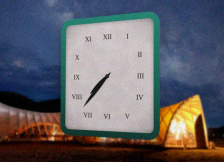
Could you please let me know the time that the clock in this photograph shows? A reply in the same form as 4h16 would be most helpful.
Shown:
7h37
